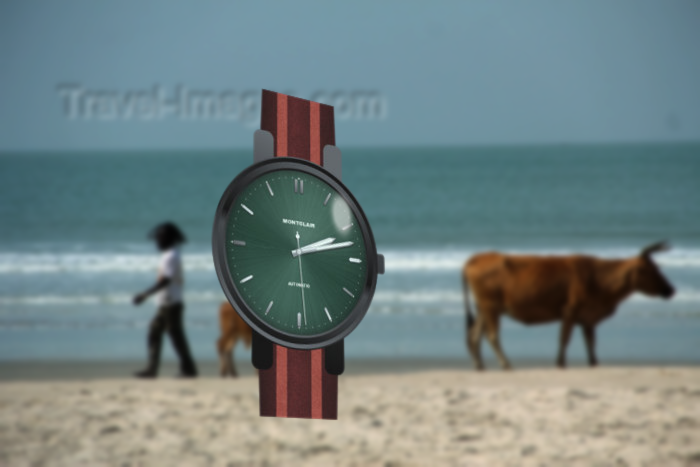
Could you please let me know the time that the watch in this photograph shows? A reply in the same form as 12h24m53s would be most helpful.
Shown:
2h12m29s
